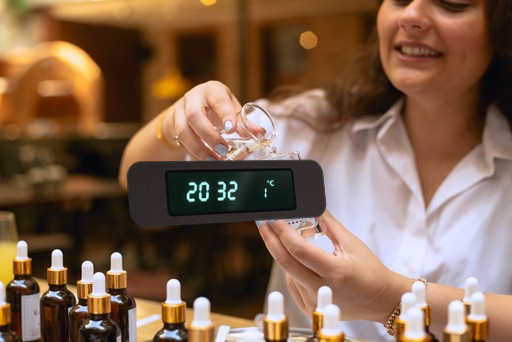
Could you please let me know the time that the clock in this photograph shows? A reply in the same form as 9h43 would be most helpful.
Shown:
20h32
